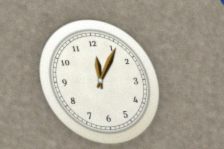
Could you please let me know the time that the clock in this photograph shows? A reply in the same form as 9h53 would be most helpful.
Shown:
12h06
